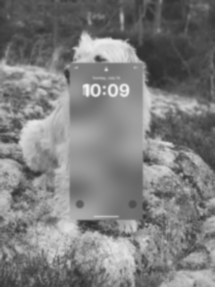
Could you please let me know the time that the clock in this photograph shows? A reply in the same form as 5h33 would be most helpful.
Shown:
10h09
